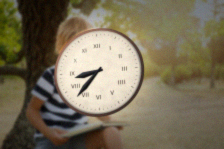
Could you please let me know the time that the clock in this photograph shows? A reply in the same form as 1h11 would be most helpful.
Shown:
8h37
